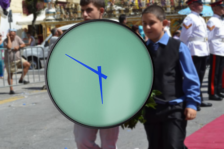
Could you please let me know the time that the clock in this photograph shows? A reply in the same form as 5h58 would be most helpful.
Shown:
5h50
